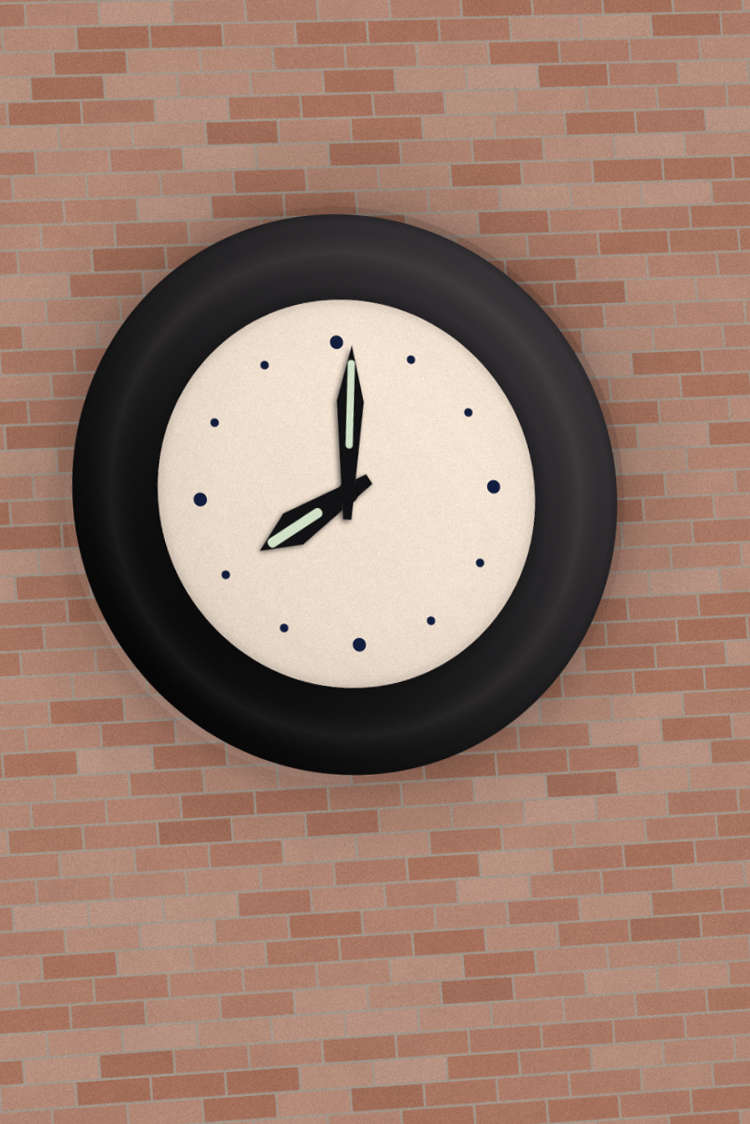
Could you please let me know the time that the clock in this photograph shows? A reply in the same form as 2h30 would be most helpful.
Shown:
8h01
